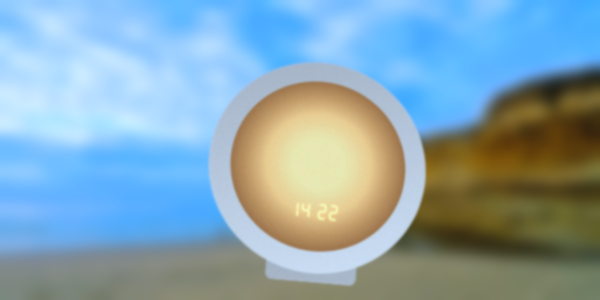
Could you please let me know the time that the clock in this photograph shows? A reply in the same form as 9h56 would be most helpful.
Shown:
14h22
